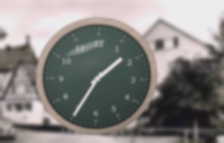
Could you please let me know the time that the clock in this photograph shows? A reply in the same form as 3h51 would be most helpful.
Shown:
1h35
